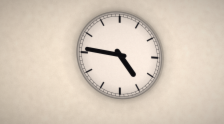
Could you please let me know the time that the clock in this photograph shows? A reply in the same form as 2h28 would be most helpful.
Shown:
4h46
